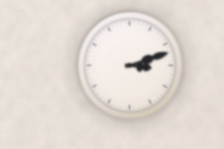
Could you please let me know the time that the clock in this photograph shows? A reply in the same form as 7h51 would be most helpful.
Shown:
3h12
